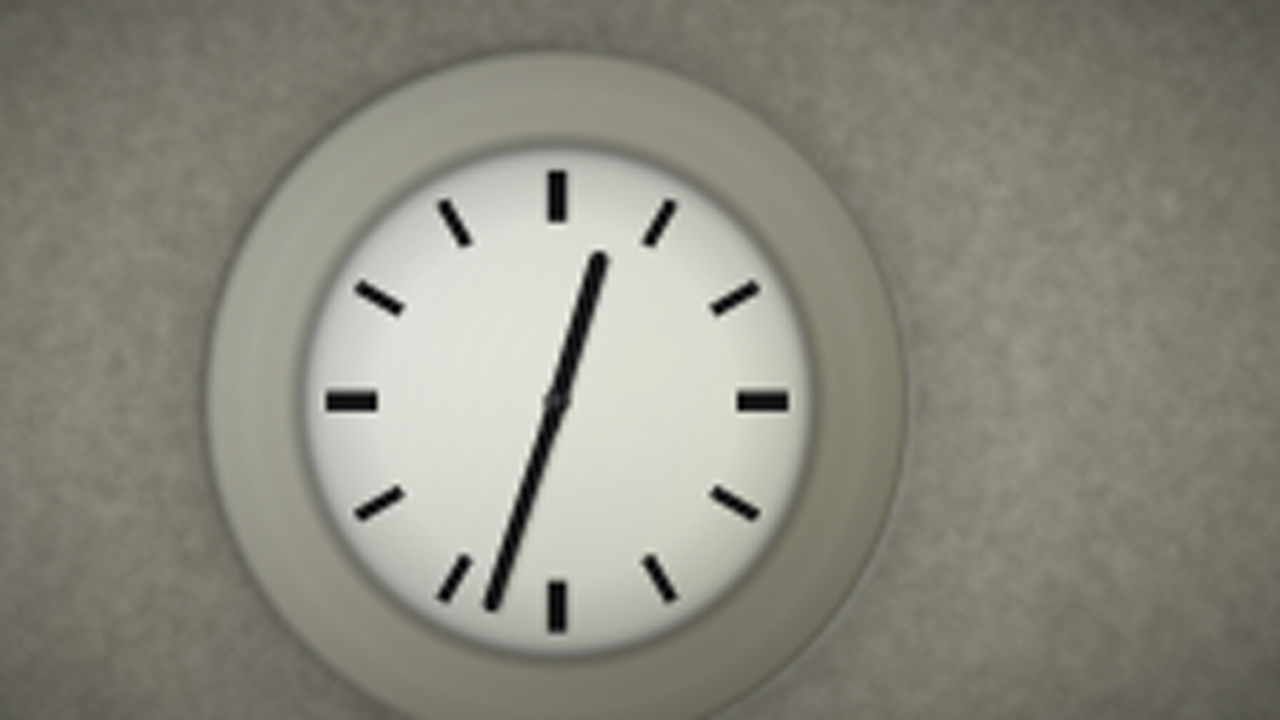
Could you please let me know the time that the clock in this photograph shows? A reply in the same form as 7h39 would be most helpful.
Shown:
12h33
